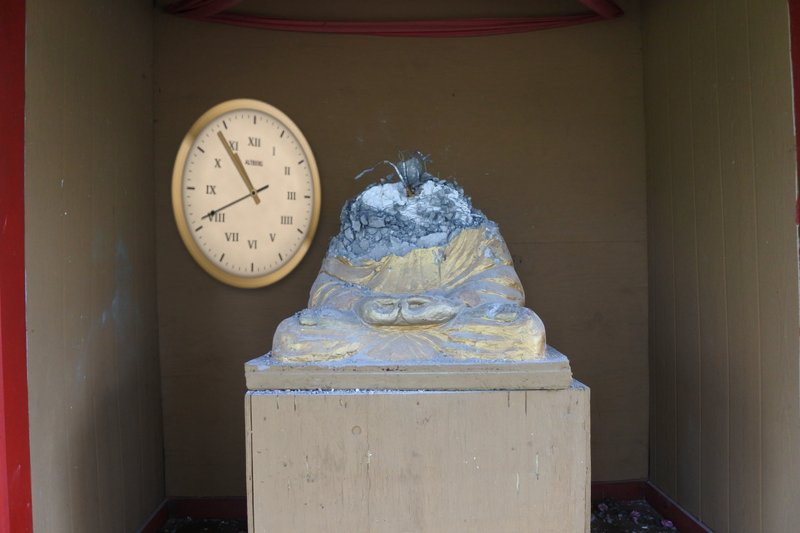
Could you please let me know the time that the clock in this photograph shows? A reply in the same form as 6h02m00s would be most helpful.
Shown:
10h53m41s
